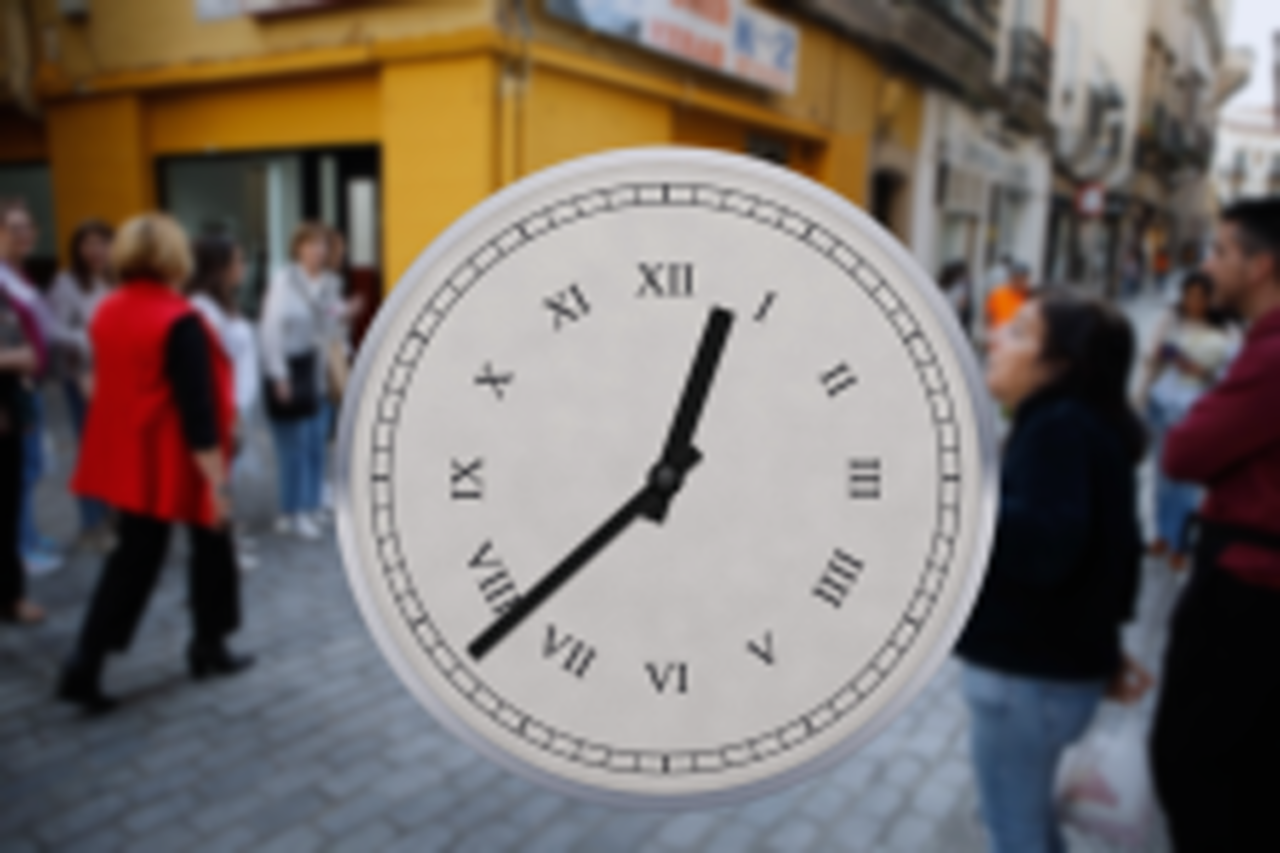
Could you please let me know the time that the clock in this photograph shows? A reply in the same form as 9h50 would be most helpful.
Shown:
12h38
